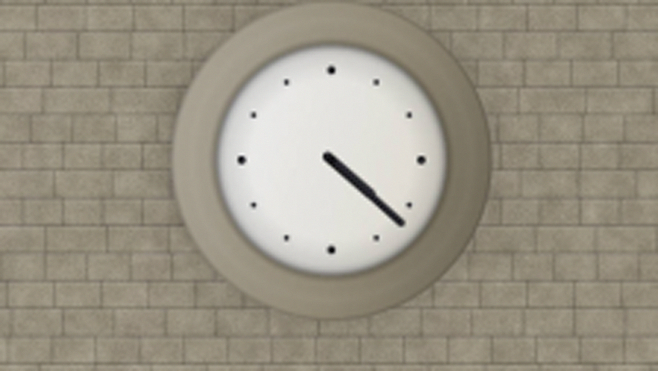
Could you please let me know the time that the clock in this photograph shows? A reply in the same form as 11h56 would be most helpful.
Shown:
4h22
